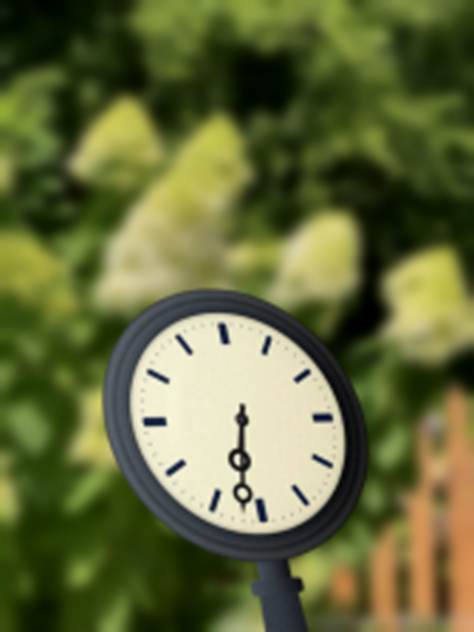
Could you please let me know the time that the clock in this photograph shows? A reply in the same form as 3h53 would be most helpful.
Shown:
6h32
